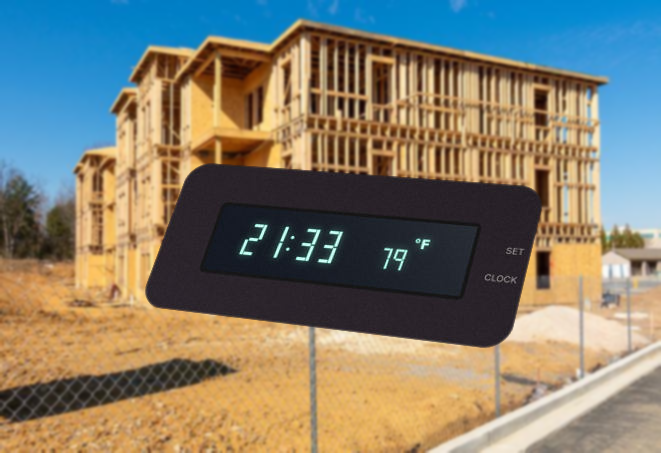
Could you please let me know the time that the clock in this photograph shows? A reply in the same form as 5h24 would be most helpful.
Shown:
21h33
